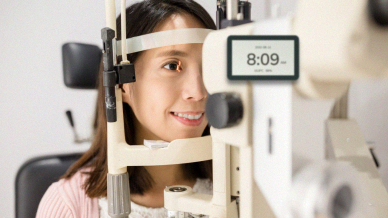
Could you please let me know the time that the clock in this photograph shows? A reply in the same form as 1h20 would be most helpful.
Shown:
8h09
